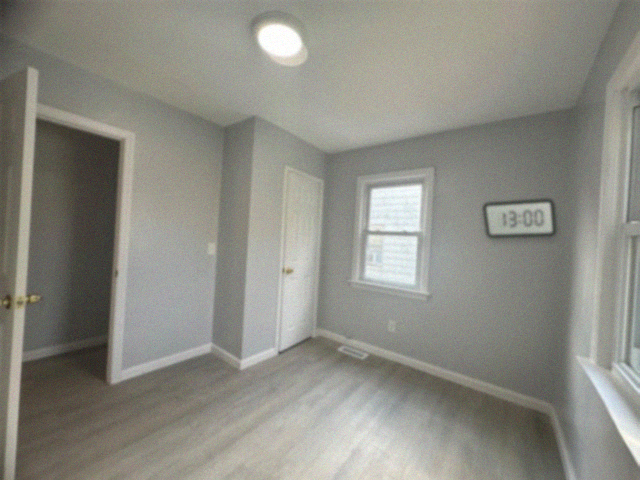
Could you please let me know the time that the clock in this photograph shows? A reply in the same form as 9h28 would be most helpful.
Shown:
13h00
